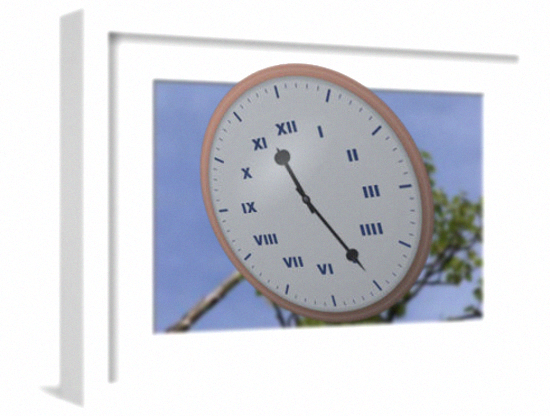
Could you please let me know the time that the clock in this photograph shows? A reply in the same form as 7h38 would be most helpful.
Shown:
11h25
